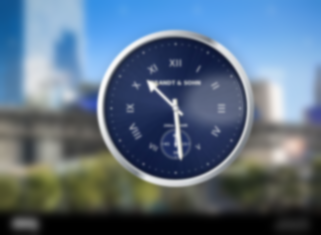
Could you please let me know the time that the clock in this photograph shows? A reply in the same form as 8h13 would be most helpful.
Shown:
10h29
